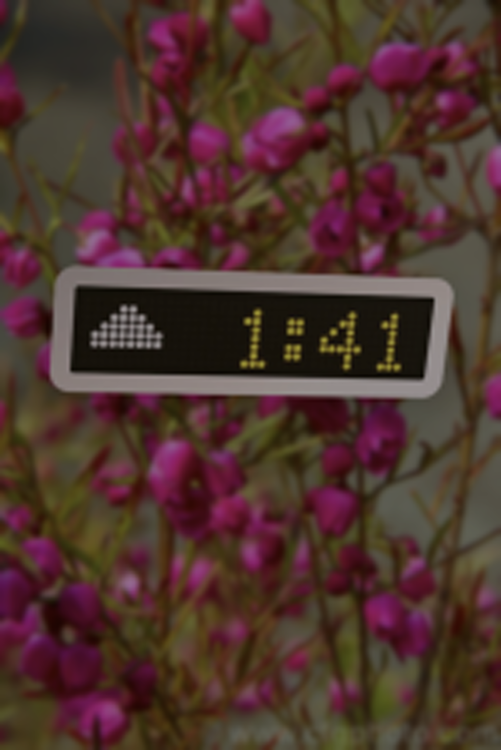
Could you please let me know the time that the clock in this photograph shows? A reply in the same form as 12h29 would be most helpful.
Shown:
1h41
